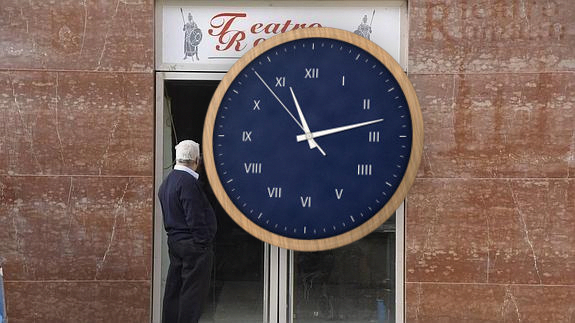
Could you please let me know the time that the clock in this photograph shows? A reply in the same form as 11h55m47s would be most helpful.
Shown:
11h12m53s
